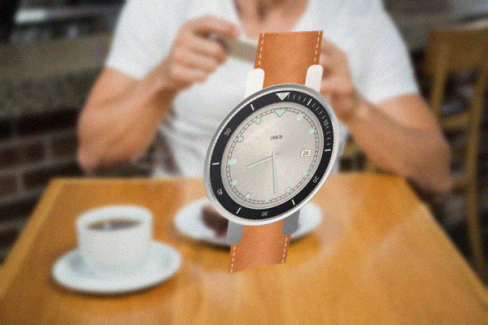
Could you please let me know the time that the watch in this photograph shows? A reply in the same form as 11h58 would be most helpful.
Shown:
8h28
